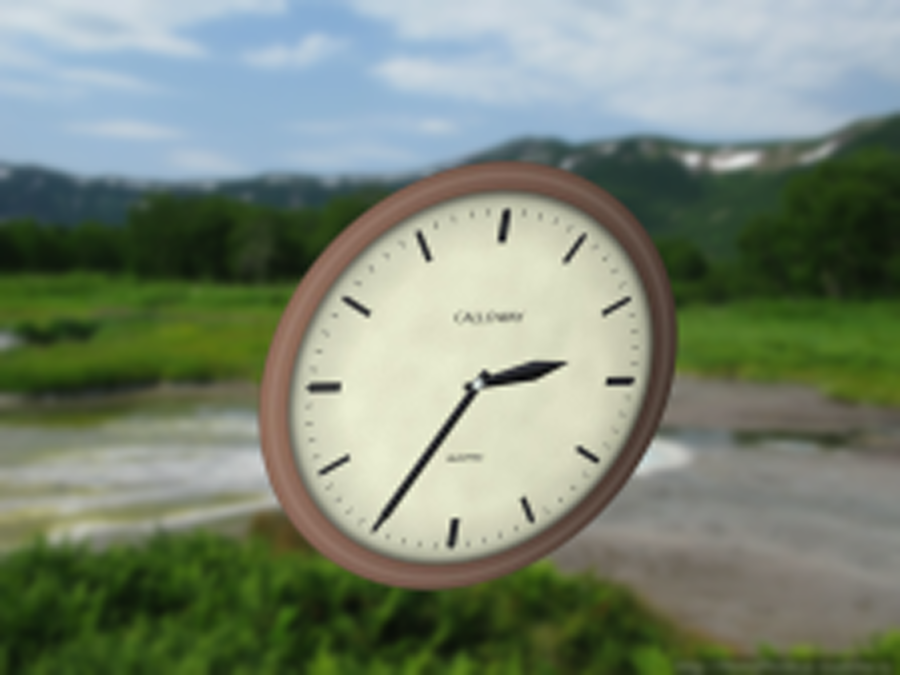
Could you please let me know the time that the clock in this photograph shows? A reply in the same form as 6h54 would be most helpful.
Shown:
2h35
